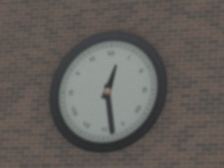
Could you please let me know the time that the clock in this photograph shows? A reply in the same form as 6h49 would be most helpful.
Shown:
12h28
